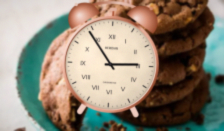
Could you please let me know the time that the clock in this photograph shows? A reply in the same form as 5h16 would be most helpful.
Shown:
2h54
